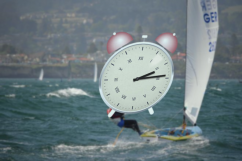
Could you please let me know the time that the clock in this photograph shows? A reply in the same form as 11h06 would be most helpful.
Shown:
2h14
